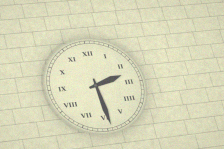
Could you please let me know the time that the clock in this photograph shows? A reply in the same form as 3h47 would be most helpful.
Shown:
2h29
